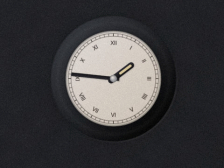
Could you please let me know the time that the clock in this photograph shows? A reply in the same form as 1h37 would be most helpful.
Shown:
1h46
